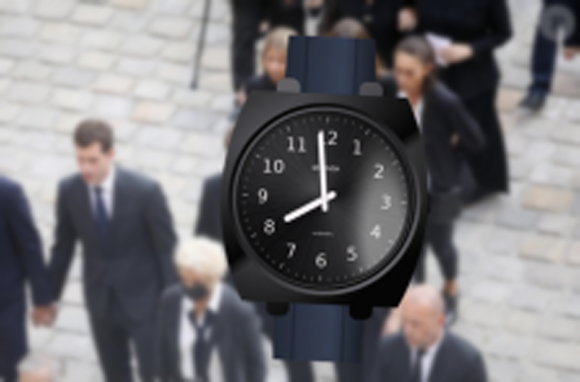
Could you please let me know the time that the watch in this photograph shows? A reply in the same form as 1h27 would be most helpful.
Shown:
7h59
